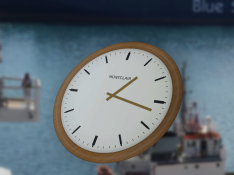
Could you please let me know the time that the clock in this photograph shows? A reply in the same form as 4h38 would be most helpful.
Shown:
1h17
